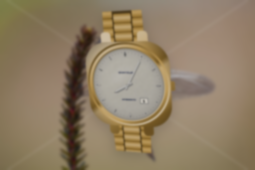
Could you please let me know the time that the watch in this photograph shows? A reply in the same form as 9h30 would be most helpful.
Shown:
8h05
